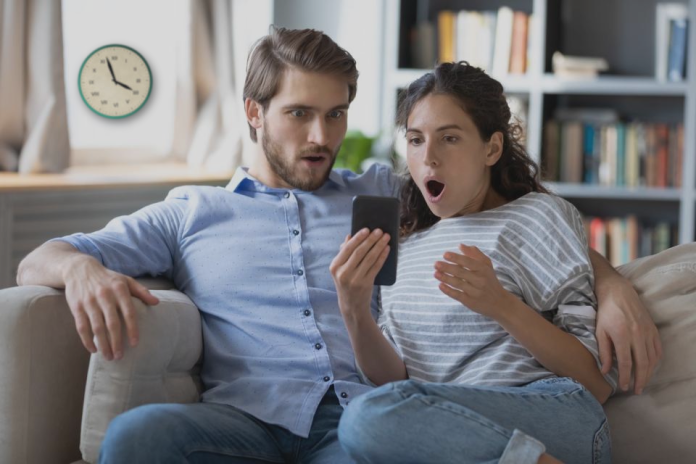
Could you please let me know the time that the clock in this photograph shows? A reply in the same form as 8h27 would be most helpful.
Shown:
3h57
